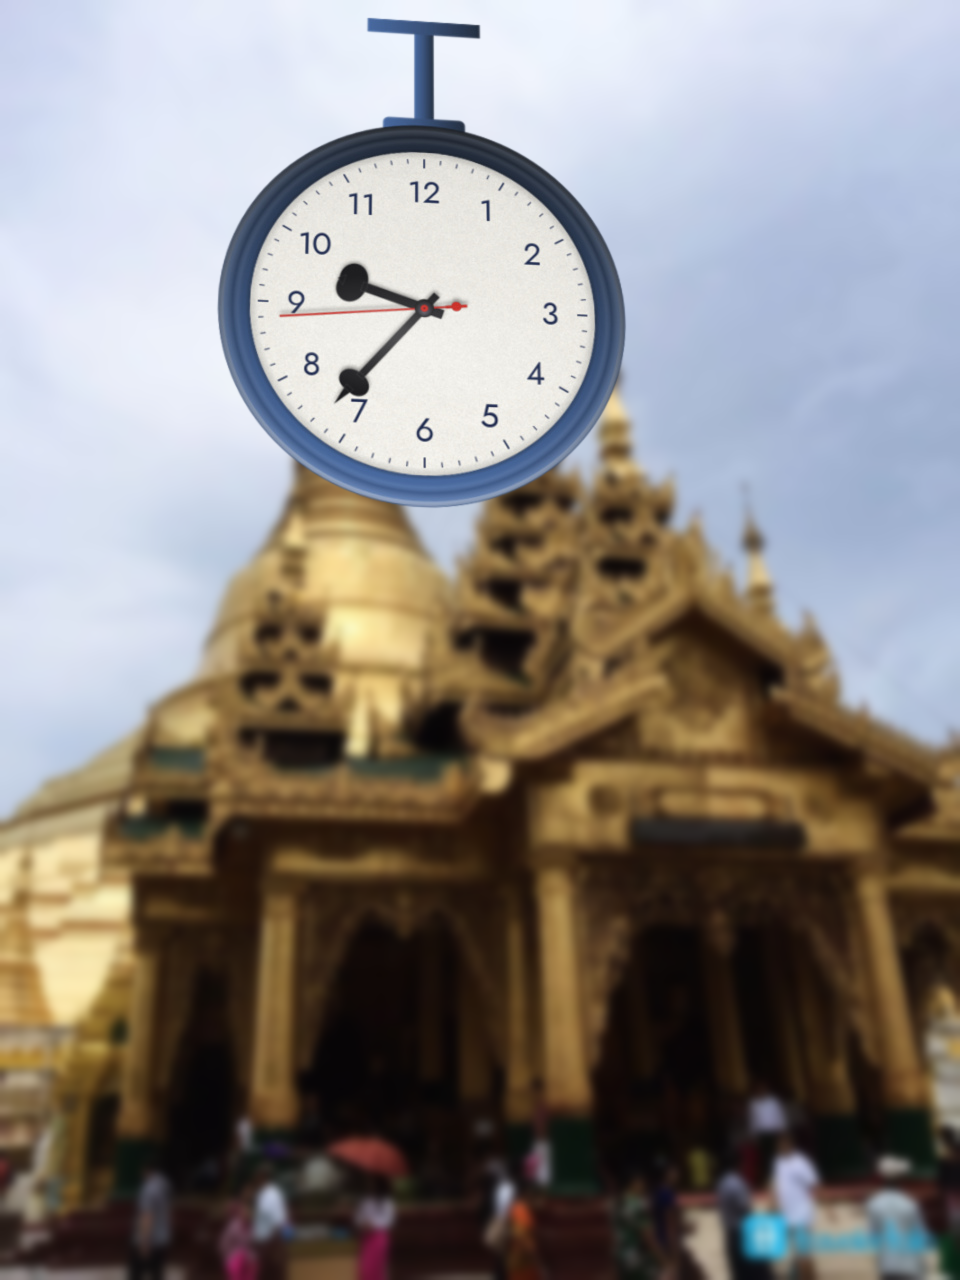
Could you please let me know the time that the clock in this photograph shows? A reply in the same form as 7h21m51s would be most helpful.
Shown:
9h36m44s
